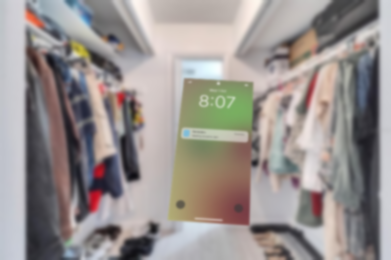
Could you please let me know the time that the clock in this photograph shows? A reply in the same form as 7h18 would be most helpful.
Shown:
8h07
